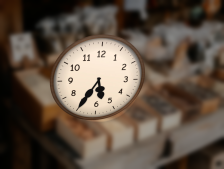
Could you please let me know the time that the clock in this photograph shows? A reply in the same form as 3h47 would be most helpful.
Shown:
5h35
